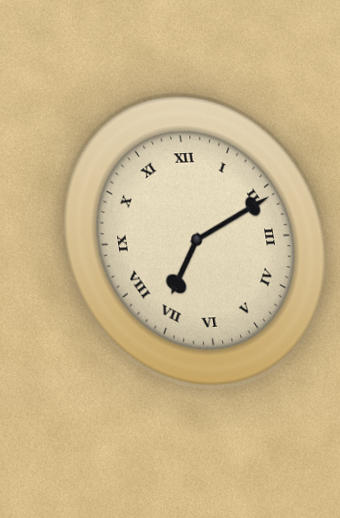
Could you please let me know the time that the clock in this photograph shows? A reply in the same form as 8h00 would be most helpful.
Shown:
7h11
